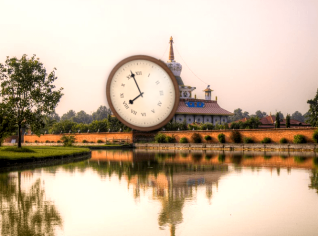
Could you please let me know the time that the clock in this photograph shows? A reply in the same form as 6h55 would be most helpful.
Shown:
7h57
